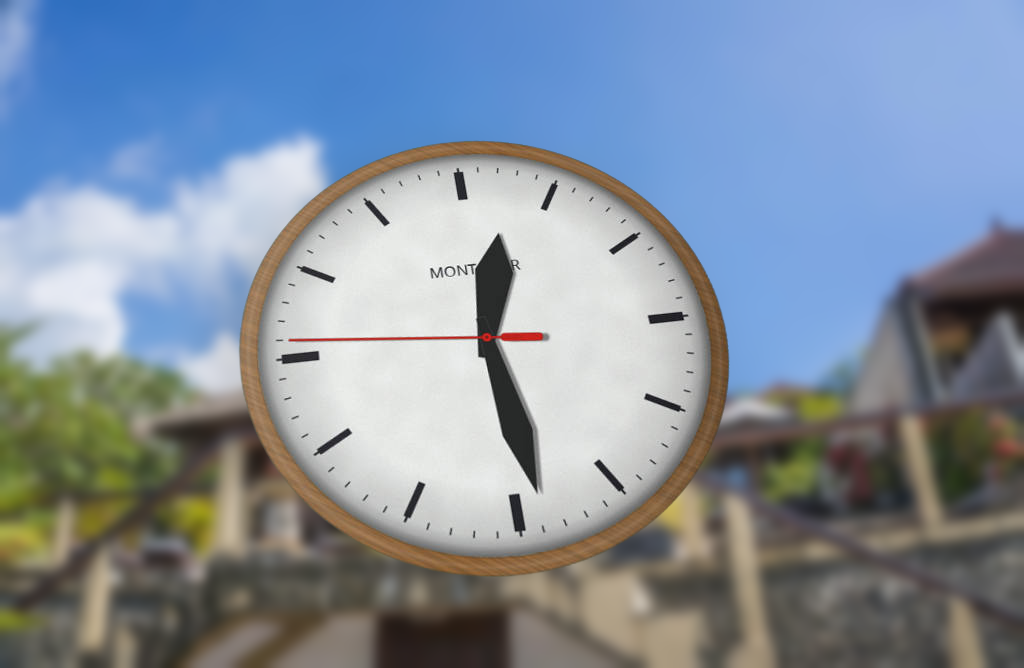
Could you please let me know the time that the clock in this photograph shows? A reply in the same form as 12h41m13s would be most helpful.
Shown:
12h28m46s
